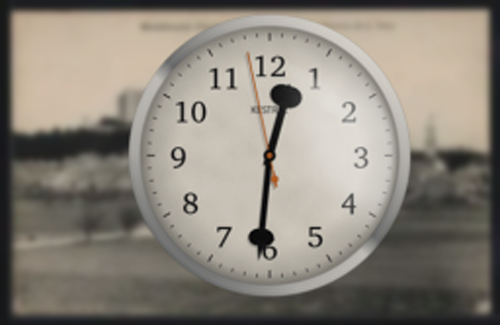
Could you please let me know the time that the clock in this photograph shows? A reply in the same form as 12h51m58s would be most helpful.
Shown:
12h30m58s
